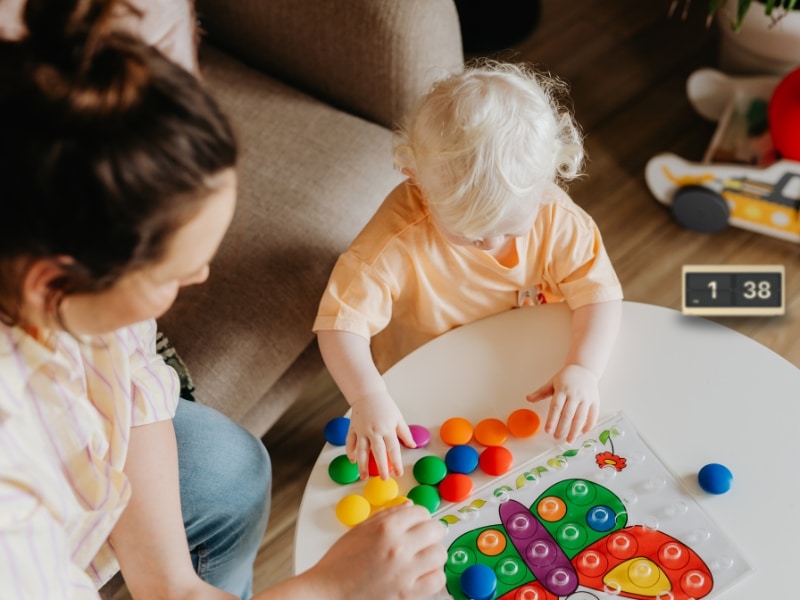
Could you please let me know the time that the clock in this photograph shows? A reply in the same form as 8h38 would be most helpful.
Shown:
1h38
